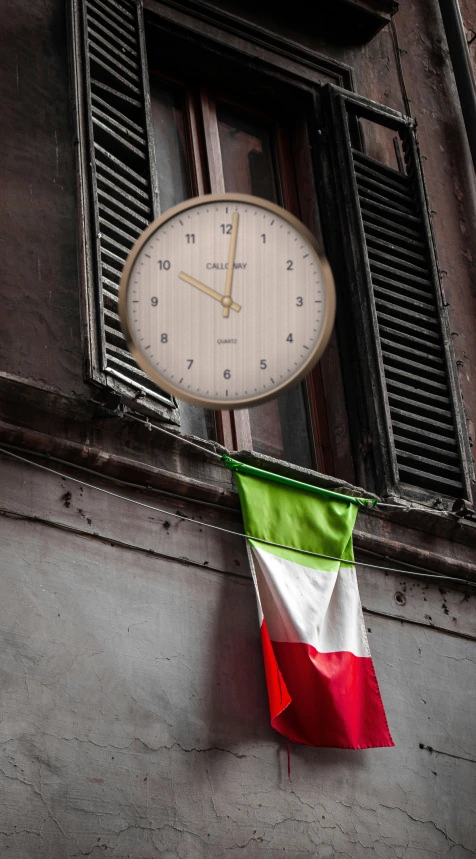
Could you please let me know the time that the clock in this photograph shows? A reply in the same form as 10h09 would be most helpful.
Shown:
10h01
